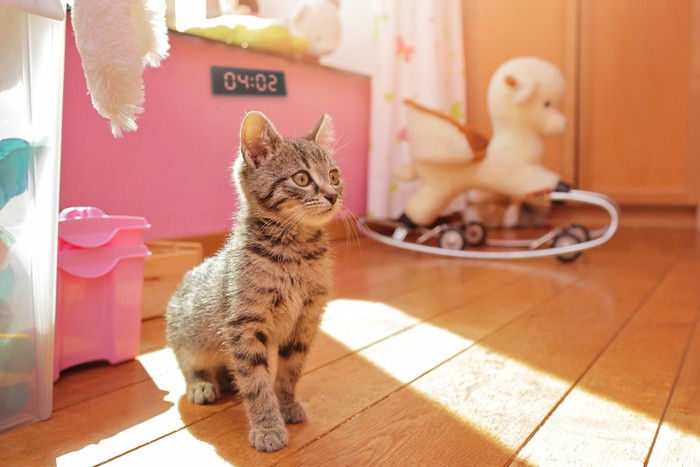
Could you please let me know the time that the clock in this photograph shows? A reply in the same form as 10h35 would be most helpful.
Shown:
4h02
